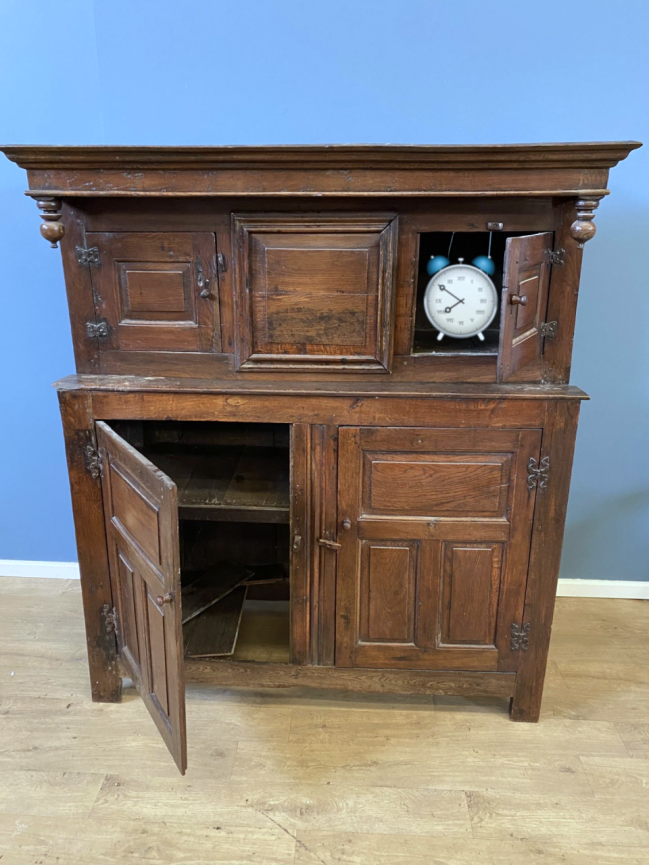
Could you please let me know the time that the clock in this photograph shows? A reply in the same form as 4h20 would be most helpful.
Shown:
7h51
